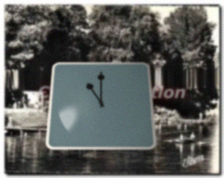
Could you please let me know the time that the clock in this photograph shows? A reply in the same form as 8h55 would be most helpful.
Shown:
11h00
